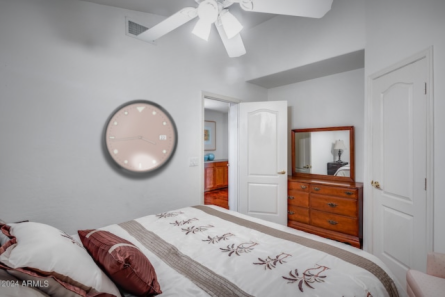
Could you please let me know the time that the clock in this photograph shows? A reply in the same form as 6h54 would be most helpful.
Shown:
3h44
